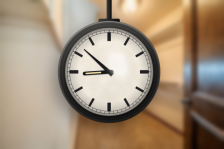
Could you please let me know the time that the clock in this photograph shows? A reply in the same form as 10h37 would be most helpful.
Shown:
8h52
